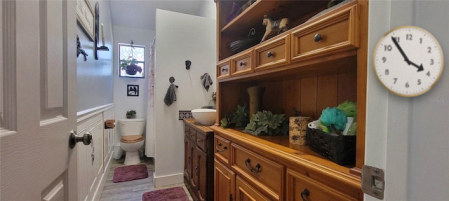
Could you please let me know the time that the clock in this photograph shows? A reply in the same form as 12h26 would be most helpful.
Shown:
3h54
